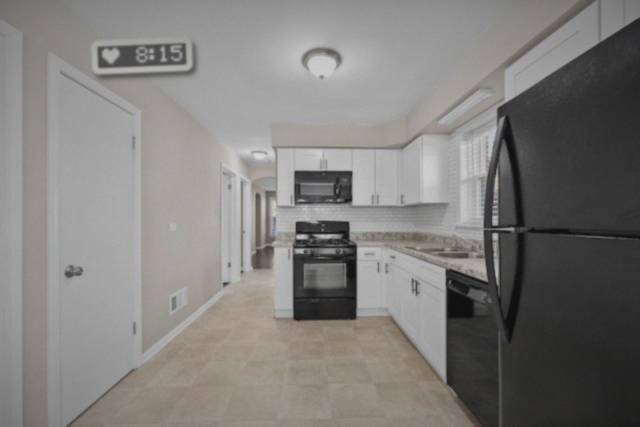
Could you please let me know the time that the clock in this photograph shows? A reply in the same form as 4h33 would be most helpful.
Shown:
8h15
